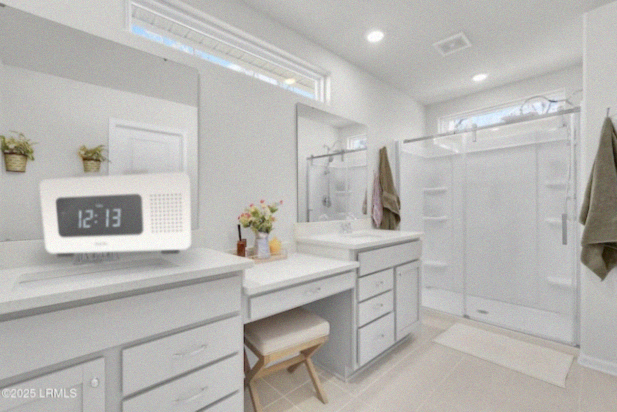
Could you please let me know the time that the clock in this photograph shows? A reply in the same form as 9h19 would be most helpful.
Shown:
12h13
